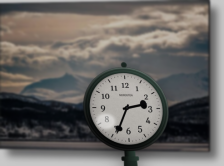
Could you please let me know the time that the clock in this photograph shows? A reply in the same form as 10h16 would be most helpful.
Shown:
2h34
